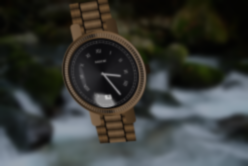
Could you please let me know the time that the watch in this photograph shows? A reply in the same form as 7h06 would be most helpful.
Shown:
3h25
